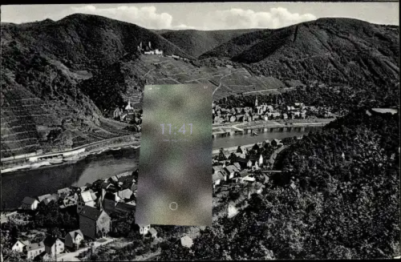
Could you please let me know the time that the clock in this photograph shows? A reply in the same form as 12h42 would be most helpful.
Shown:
11h41
